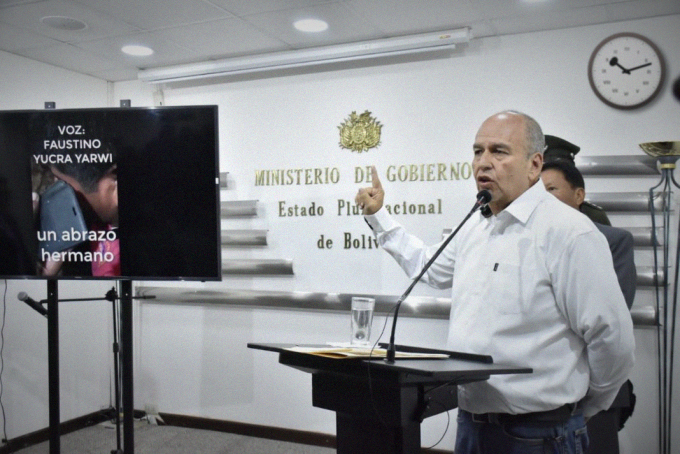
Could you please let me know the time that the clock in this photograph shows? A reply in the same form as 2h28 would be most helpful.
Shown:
10h12
